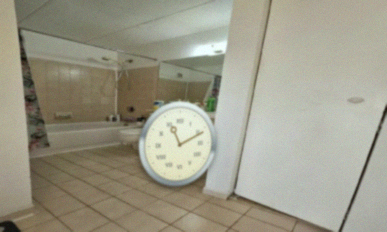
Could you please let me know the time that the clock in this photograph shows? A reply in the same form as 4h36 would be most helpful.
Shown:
11h11
